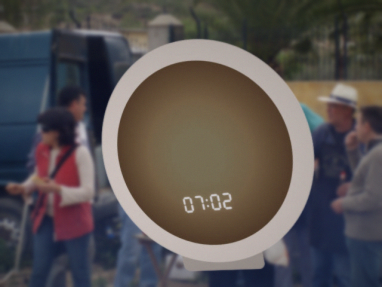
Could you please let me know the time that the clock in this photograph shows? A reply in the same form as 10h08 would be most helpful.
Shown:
7h02
